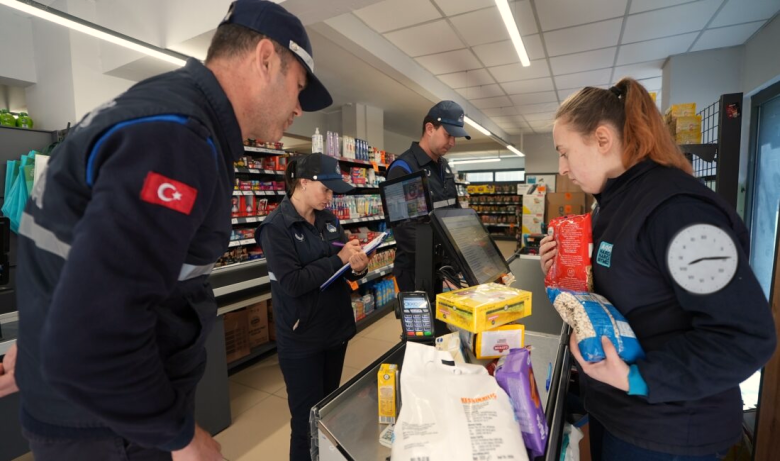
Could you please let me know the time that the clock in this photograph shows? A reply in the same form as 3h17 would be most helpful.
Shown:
8h14
